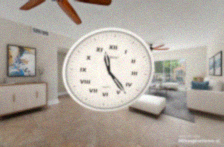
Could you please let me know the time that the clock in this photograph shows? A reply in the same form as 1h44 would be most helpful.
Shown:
11h23
